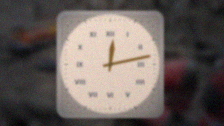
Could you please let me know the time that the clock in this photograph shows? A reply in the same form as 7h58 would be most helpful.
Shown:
12h13
